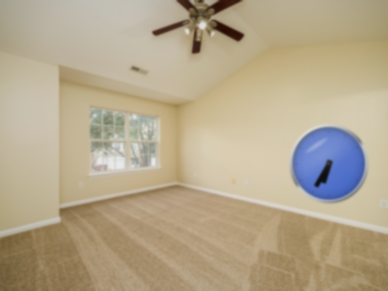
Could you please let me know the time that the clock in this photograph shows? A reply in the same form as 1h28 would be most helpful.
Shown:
6h35
